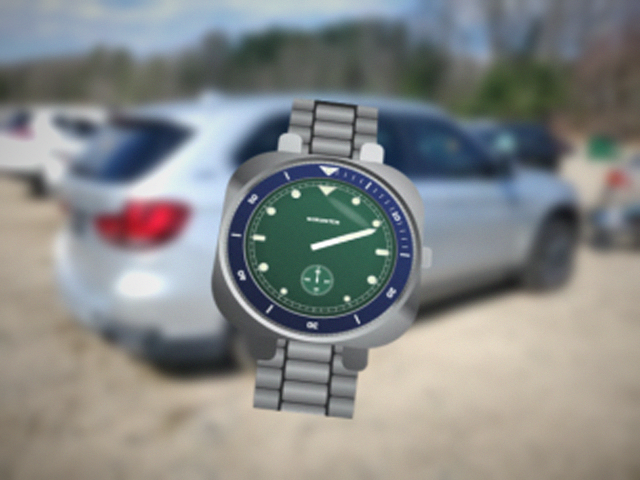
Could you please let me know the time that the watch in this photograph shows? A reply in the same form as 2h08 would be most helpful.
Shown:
2h11
